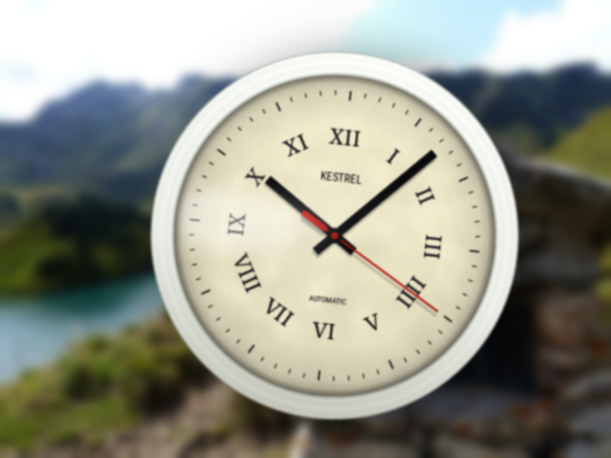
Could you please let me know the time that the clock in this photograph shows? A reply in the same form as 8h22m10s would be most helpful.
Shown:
10h07m20s
